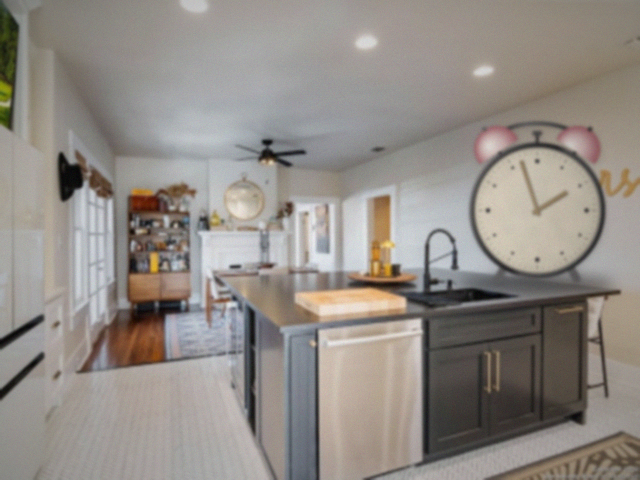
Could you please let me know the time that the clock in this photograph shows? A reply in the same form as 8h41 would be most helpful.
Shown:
1h57
